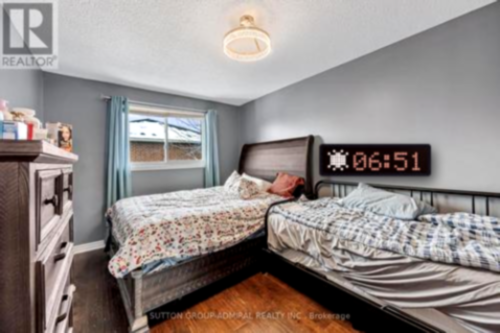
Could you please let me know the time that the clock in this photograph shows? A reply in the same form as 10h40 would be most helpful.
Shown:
6h51
